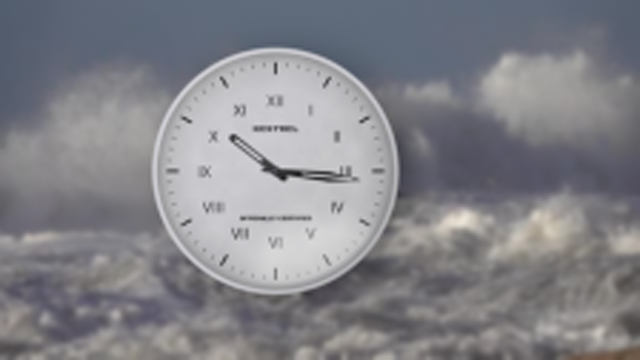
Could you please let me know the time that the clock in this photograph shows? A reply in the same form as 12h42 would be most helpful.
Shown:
10h16
